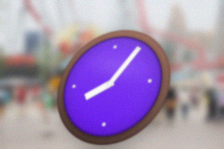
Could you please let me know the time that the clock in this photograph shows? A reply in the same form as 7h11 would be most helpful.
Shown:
8h06
